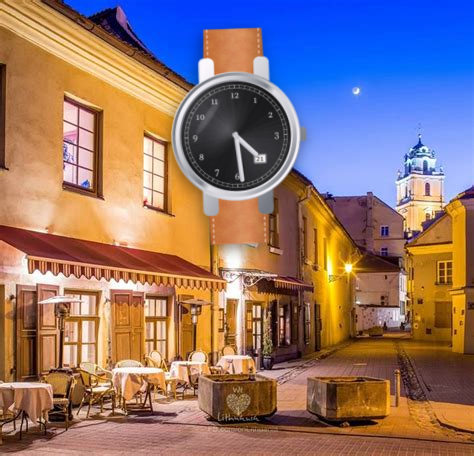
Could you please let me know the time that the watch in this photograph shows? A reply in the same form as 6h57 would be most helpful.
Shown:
4h29
